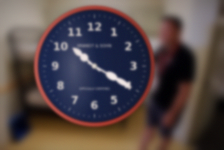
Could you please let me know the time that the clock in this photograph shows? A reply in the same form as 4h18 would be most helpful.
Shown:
10h20
